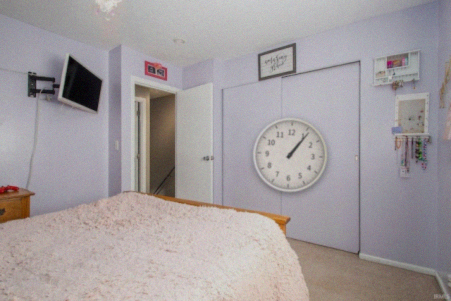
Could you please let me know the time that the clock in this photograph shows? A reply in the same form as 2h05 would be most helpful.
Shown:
1h06
